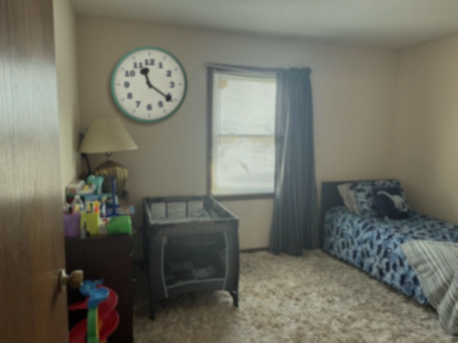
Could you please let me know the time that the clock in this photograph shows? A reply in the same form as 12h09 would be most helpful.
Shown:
11h21
